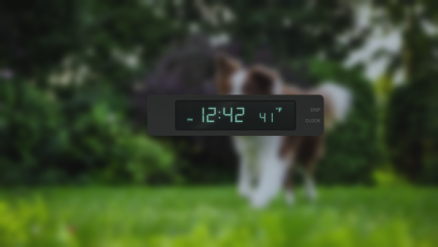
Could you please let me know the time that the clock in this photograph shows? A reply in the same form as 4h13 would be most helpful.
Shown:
12h42
